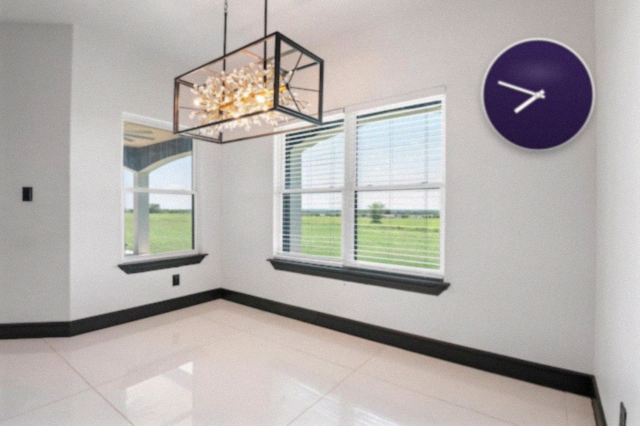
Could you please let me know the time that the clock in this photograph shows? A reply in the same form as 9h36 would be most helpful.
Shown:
7h48
